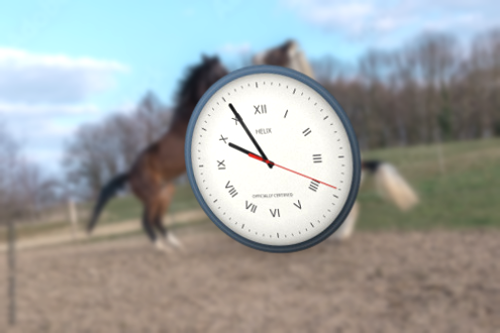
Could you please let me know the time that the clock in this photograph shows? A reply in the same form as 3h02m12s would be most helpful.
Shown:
9h55m19s
